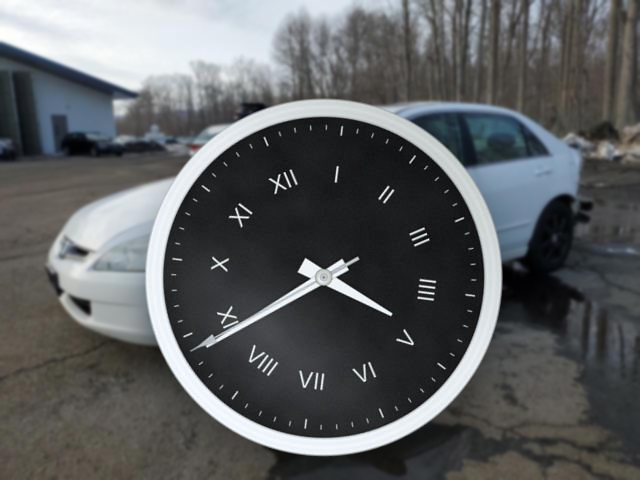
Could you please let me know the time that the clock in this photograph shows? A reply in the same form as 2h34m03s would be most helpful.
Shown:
4h43m44s
